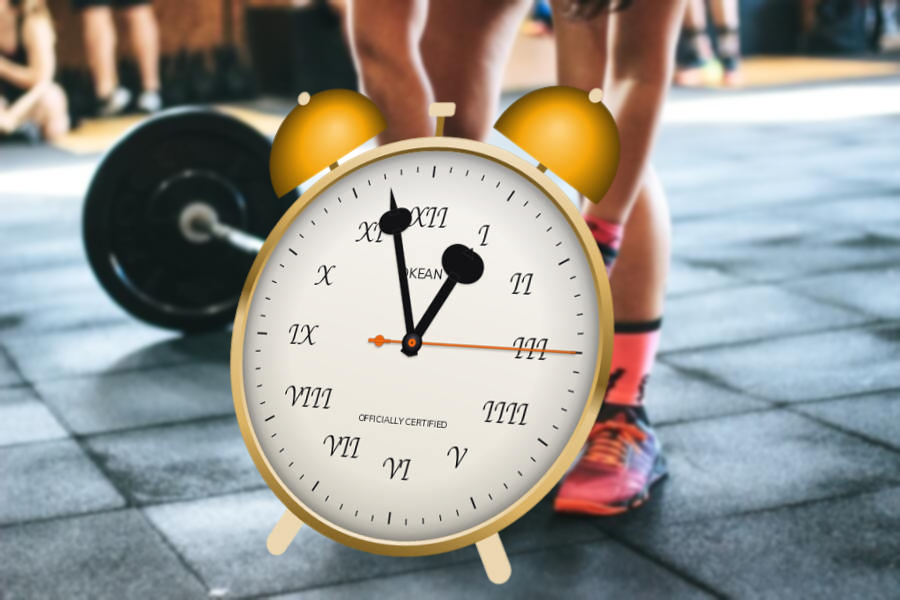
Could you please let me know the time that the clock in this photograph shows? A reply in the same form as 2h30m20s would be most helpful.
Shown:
12h57m15s
